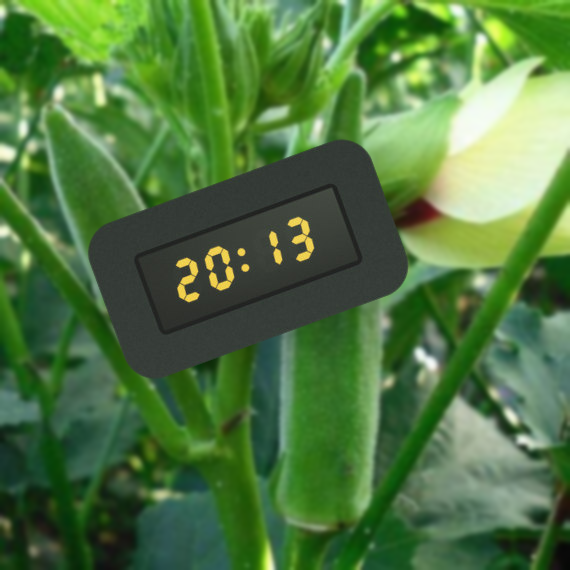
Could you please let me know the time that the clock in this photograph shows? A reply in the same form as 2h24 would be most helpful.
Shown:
20h13
